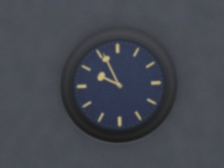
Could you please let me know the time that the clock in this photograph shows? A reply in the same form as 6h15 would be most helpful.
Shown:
9h56
